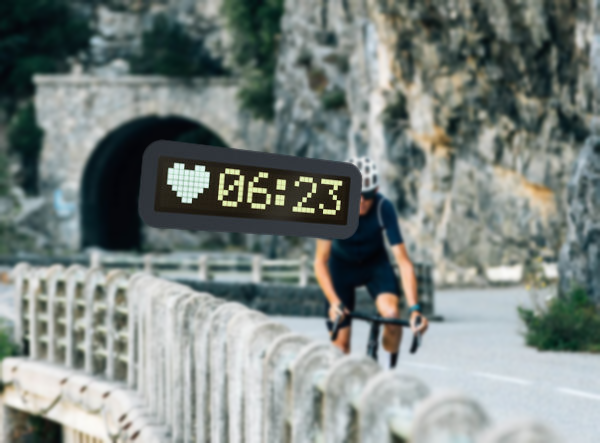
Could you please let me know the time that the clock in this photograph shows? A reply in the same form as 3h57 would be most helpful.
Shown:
6h23
